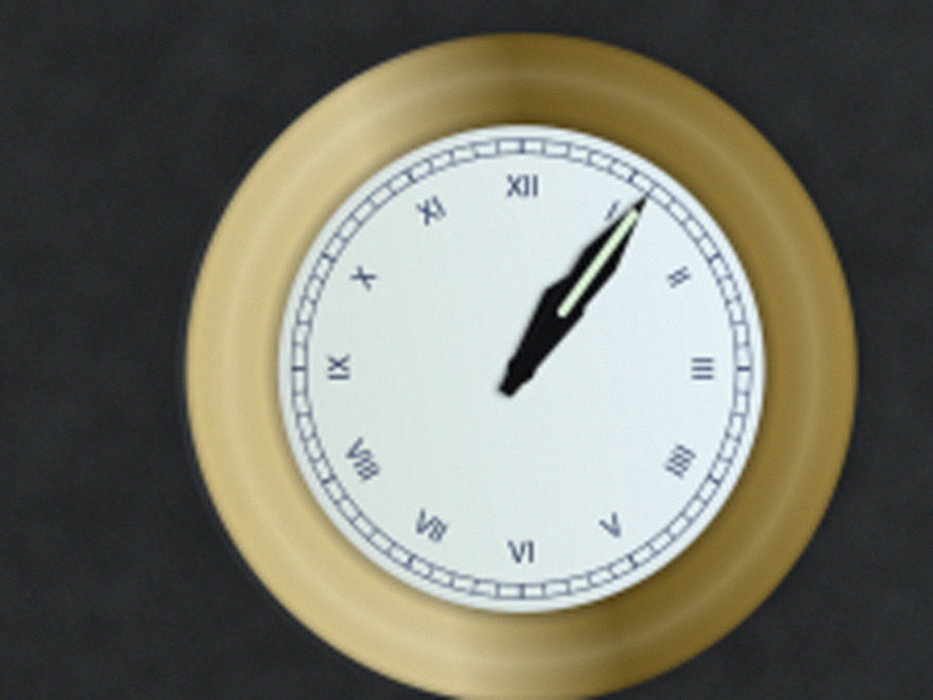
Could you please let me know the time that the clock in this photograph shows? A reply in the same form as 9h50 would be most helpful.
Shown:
1h06
